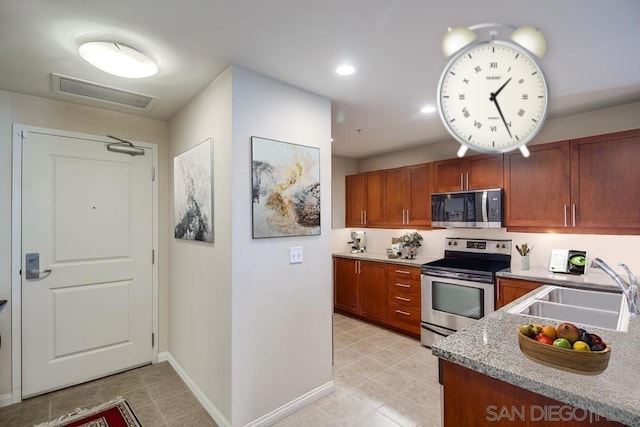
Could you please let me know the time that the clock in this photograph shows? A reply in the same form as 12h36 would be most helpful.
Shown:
1h26
